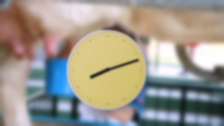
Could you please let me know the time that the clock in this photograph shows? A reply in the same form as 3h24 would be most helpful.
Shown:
8h12
